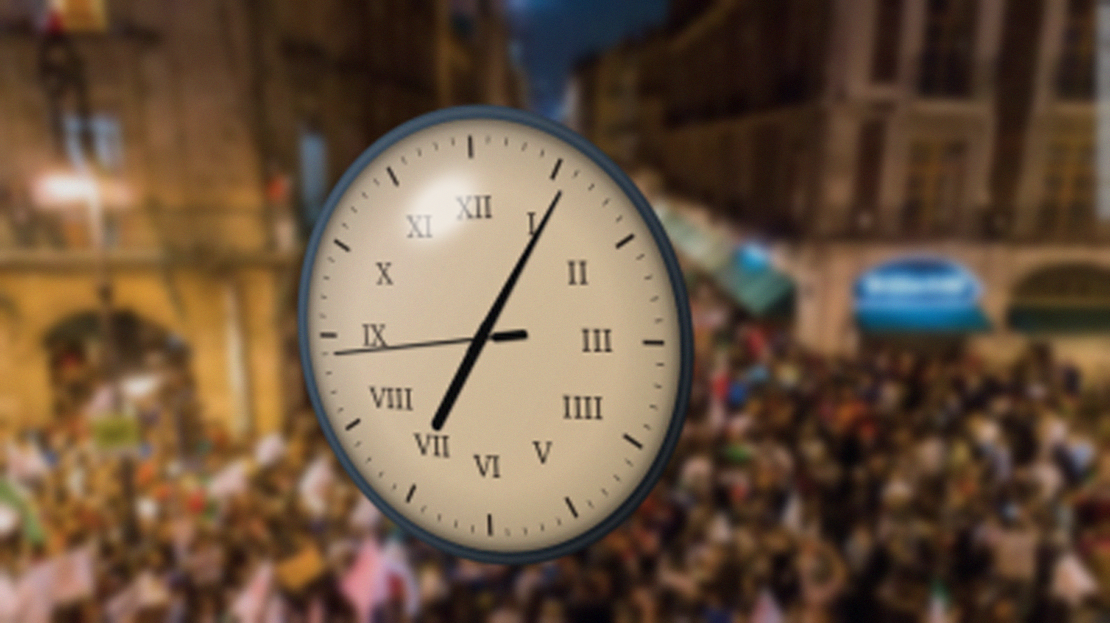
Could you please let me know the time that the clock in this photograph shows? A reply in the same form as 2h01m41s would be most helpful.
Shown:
7h05m44s
